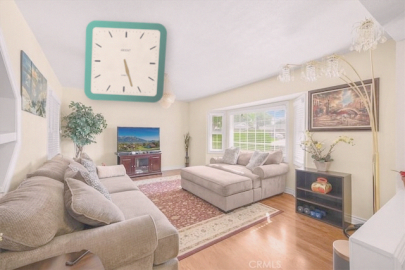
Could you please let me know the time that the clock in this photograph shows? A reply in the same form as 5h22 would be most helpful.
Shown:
5h27
